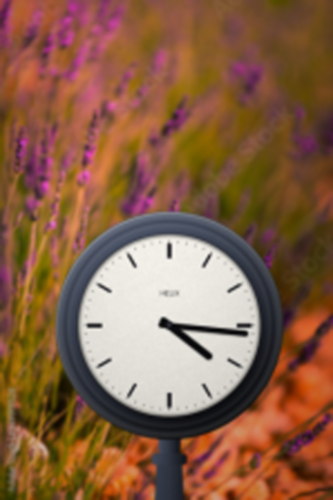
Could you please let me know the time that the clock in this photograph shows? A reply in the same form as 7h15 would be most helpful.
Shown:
4h16
